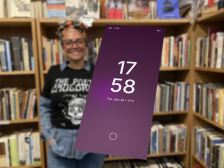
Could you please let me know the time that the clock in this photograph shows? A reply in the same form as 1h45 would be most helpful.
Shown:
17h58
